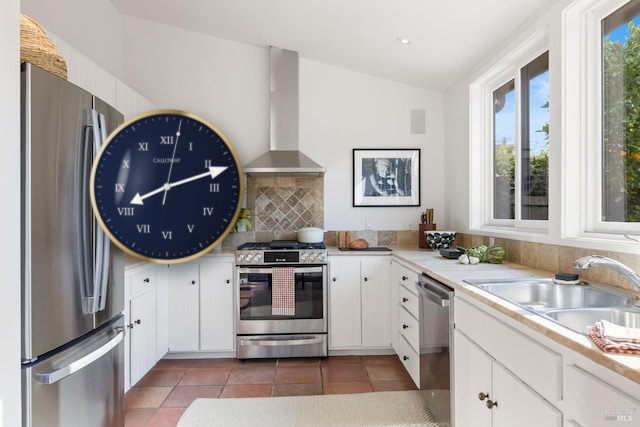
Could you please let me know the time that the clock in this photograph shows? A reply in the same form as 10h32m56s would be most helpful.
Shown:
8h12m02s
